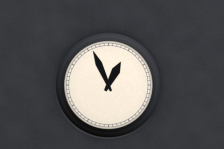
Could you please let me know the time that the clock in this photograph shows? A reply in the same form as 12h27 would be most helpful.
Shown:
12h56
